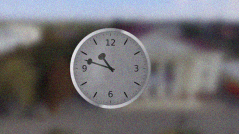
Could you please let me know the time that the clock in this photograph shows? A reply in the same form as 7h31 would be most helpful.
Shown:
10h48
